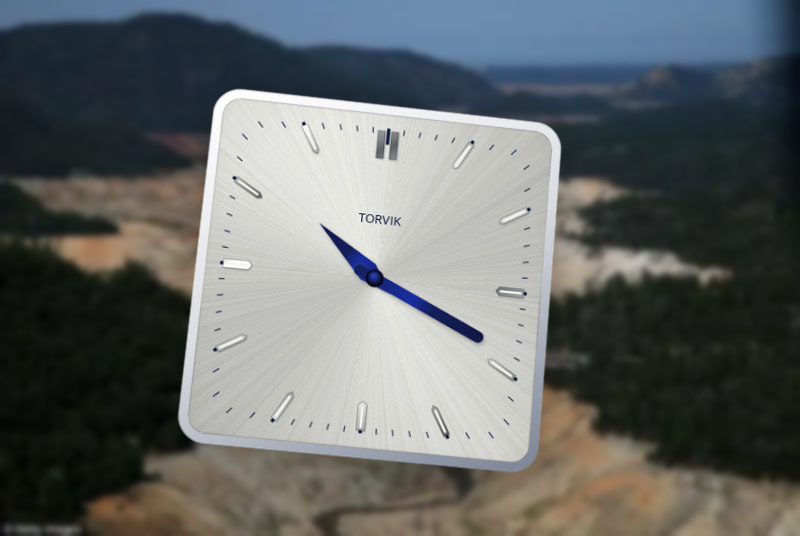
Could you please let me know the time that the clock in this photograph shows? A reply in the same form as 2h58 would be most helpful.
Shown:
10h19
